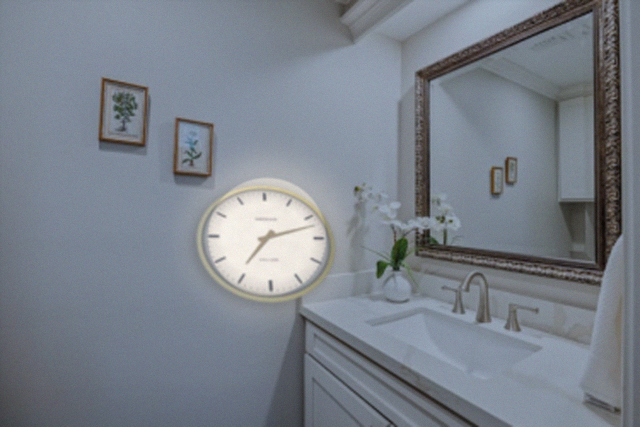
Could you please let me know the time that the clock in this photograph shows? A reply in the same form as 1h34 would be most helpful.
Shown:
7h12
